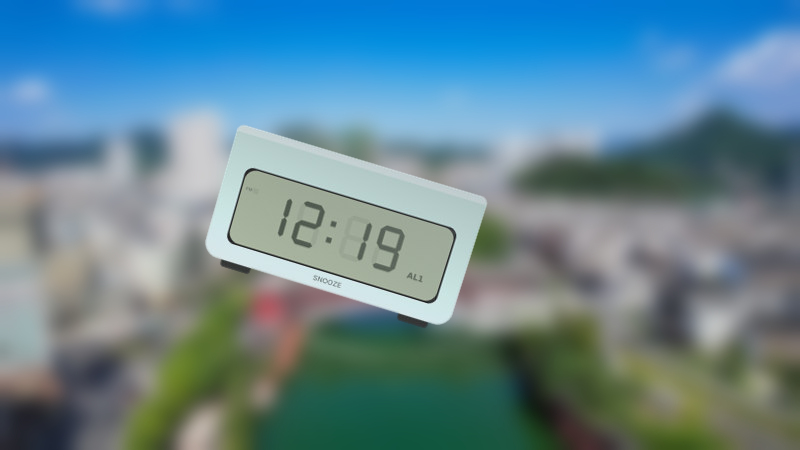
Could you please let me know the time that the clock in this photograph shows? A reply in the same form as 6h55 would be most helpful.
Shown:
12h19
